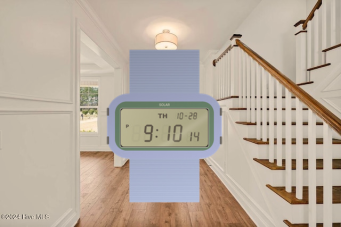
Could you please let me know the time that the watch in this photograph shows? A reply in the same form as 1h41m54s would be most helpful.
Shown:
9h10m14s
